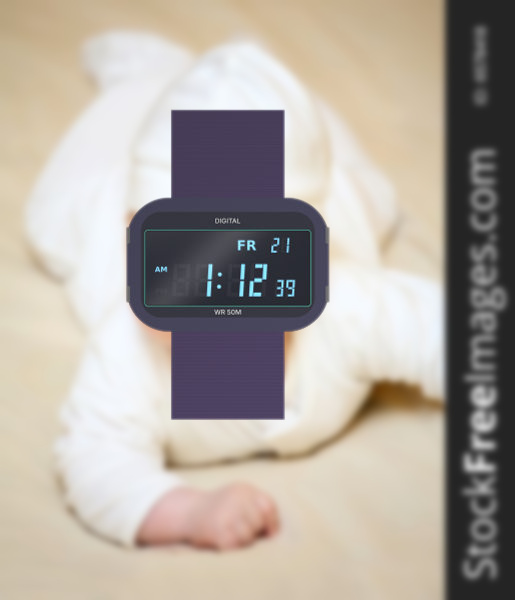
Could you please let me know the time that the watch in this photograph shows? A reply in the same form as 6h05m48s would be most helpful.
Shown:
1h12m39s
